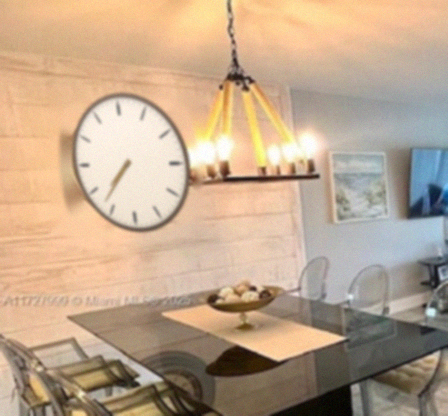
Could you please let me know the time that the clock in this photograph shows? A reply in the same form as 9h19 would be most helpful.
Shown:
7h37
